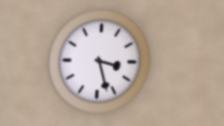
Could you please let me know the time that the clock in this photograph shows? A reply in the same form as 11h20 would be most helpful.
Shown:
3h27
